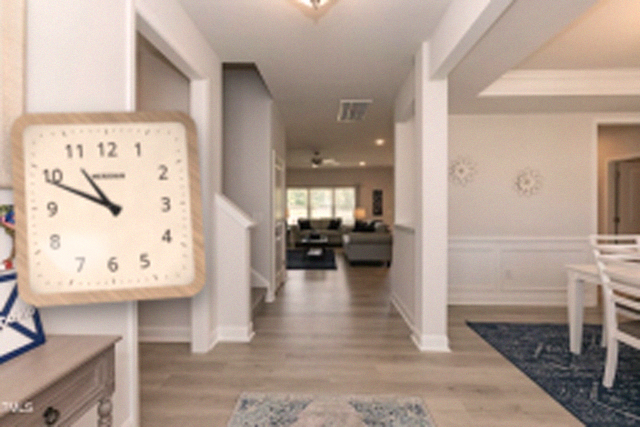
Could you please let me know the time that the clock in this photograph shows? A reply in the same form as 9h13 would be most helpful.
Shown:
10h49
